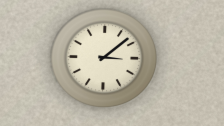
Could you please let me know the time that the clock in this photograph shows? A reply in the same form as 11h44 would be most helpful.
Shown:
3h08
